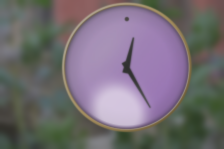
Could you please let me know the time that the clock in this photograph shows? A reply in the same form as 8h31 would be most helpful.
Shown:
12h25
